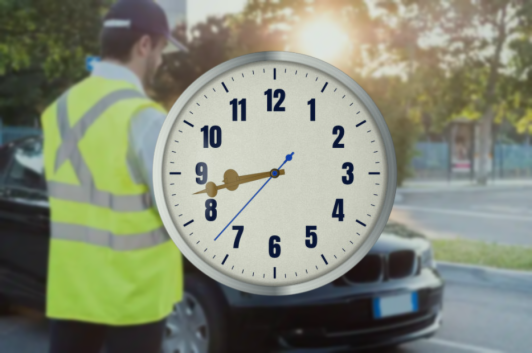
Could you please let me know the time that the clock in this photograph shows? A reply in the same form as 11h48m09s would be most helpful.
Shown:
8h42m37s
